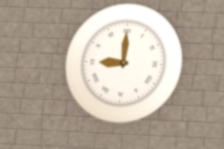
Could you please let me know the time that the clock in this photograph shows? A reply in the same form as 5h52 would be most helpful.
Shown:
9h00
